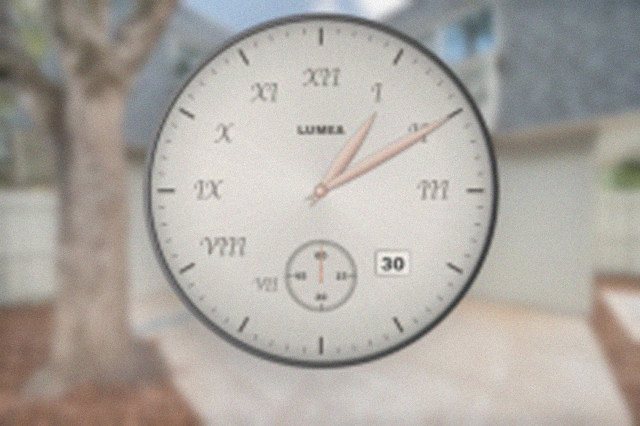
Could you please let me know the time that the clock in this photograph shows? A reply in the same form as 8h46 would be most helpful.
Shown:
1h10
